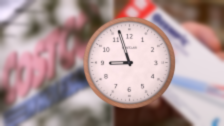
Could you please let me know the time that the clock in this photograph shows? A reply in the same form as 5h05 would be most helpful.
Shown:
8h57
